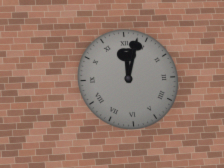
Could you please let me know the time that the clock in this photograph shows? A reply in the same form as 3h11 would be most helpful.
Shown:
12h03
